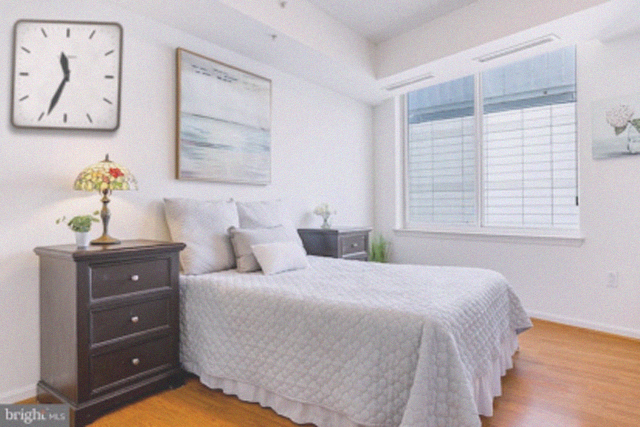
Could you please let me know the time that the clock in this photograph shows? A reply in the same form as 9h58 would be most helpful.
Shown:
11h34
